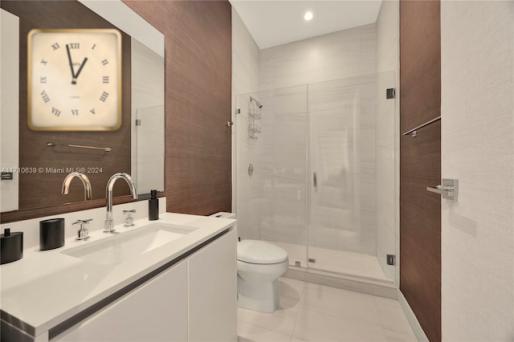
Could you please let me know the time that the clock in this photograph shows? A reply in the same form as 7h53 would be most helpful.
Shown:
12h58
